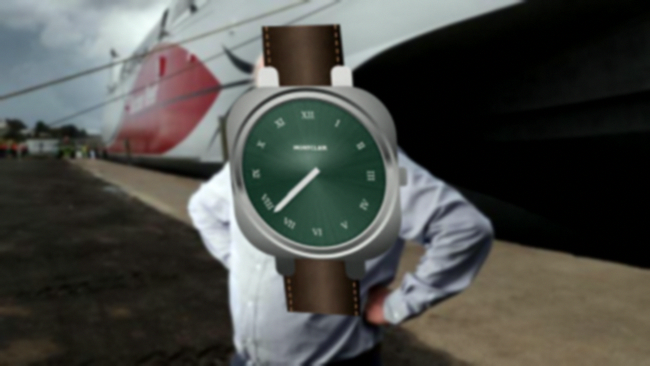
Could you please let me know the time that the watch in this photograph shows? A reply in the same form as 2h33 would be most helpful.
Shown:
7h38
